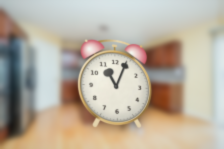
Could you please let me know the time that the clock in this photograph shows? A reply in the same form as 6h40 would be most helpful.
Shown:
11h04
